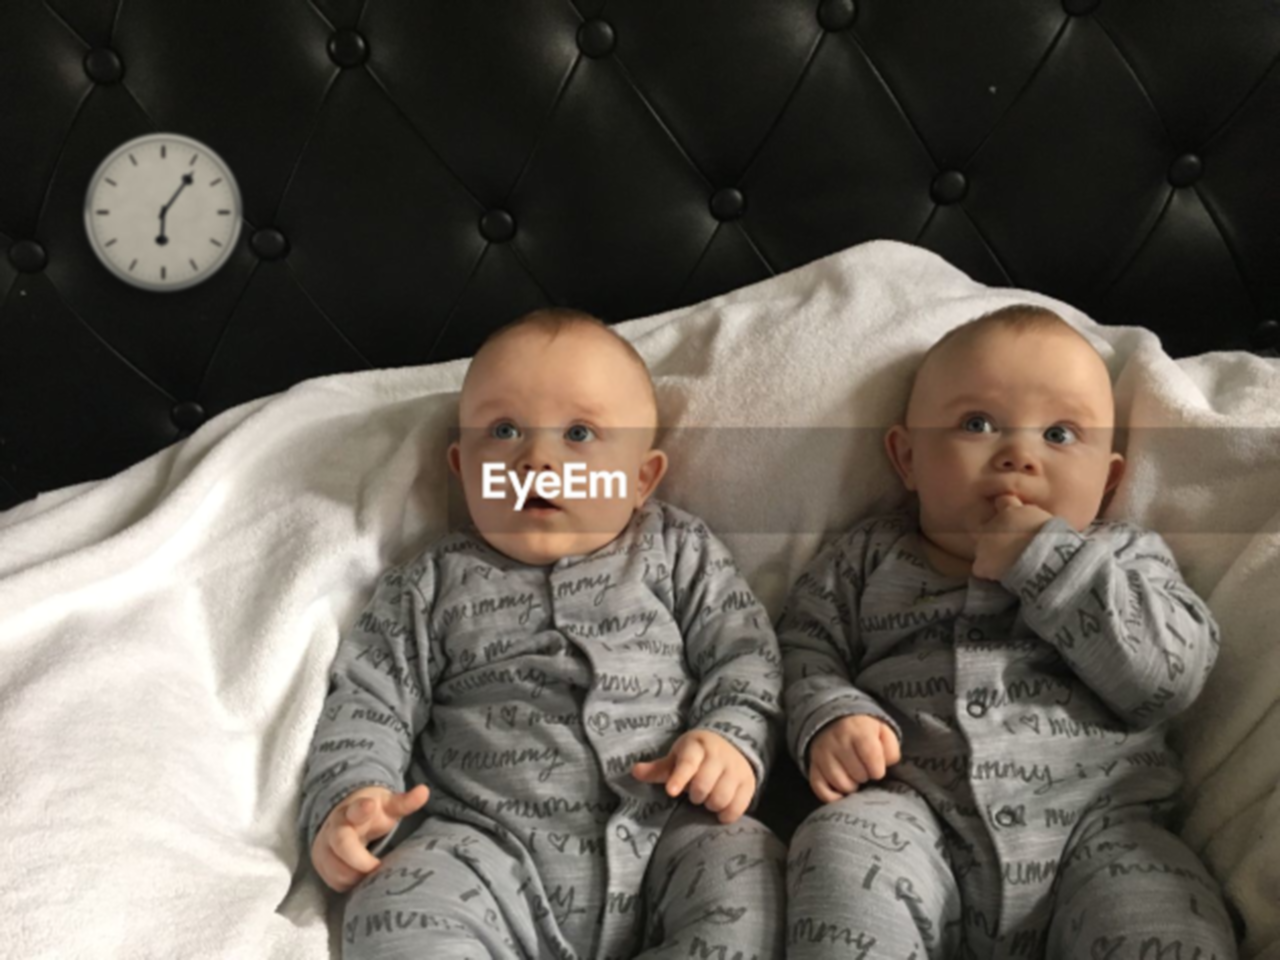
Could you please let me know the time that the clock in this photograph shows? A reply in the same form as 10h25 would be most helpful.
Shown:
6h06
